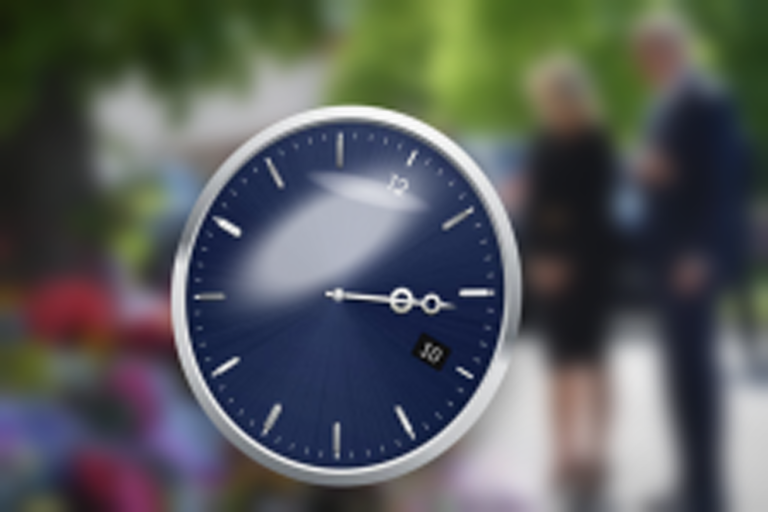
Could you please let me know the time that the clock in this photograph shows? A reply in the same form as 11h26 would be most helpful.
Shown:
2h11
